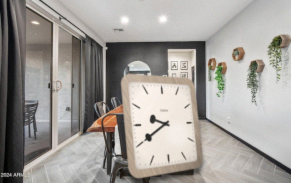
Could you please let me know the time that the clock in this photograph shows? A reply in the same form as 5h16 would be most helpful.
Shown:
9h40
